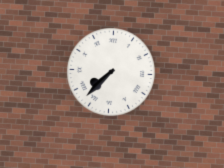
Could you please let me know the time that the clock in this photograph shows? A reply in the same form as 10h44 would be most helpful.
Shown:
7h37
